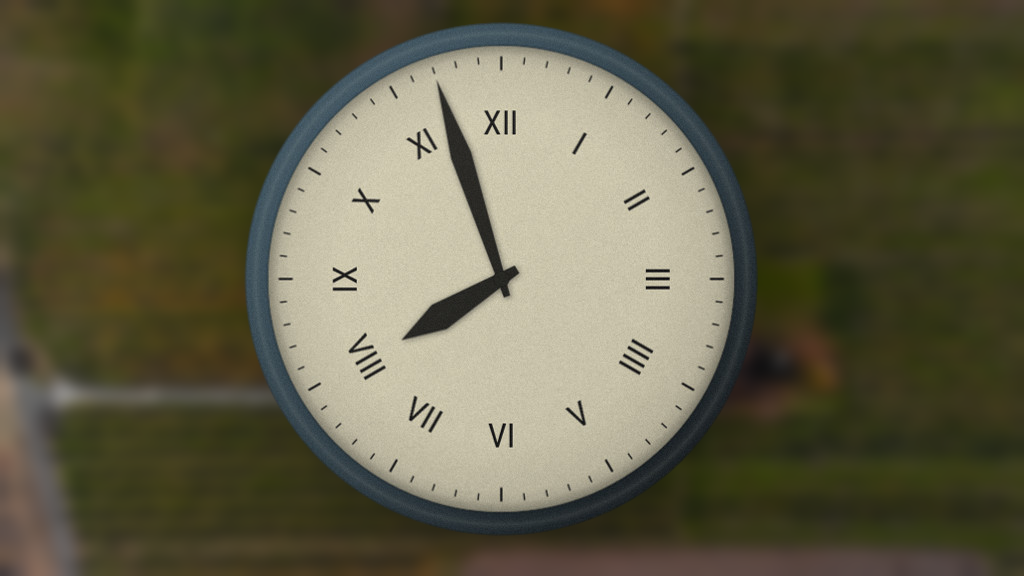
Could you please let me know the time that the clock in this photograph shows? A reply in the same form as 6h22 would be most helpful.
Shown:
7h57
